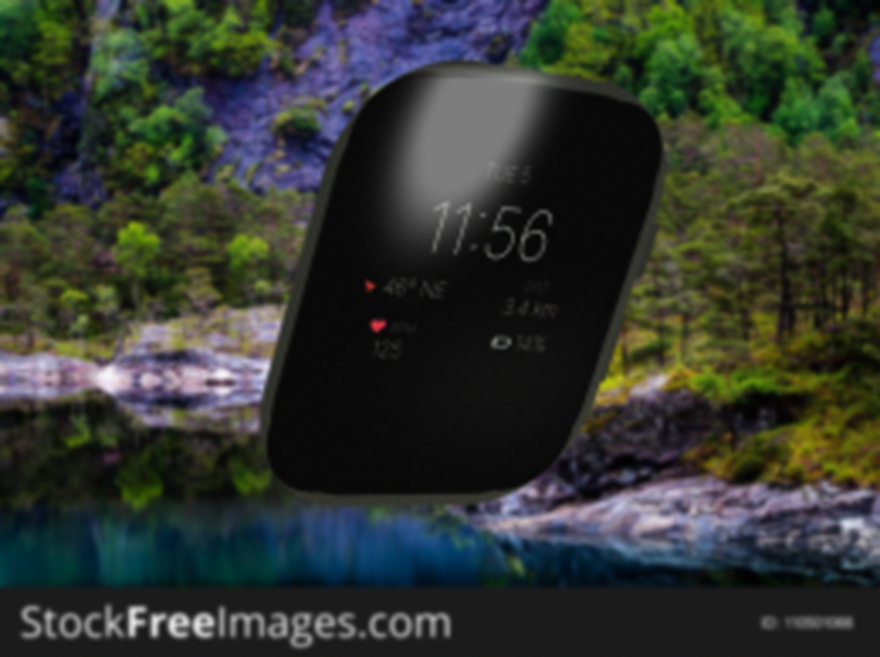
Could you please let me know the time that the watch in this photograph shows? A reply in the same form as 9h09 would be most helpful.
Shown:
11h56
